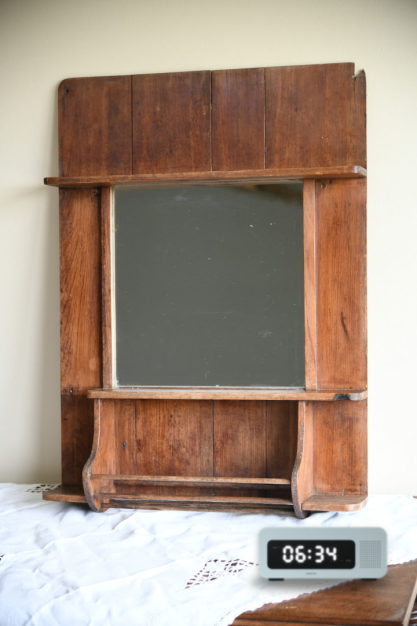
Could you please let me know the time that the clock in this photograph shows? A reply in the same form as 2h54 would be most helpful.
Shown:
6h34
